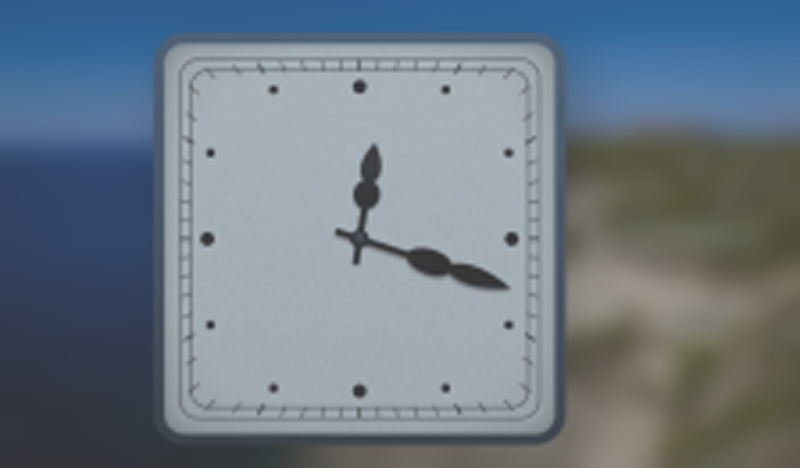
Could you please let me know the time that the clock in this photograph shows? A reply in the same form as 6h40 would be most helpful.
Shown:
12h18
